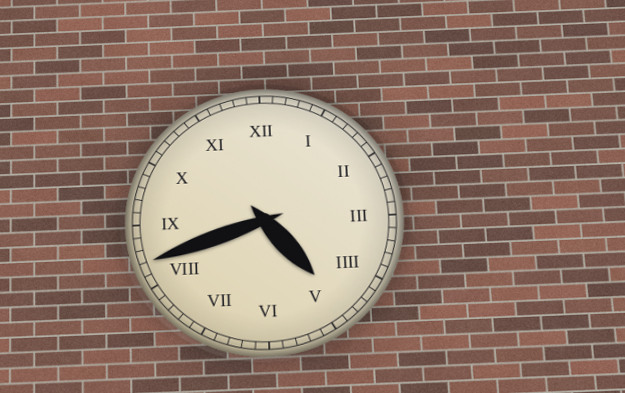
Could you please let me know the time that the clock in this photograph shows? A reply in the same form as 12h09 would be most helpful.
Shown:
4h42
